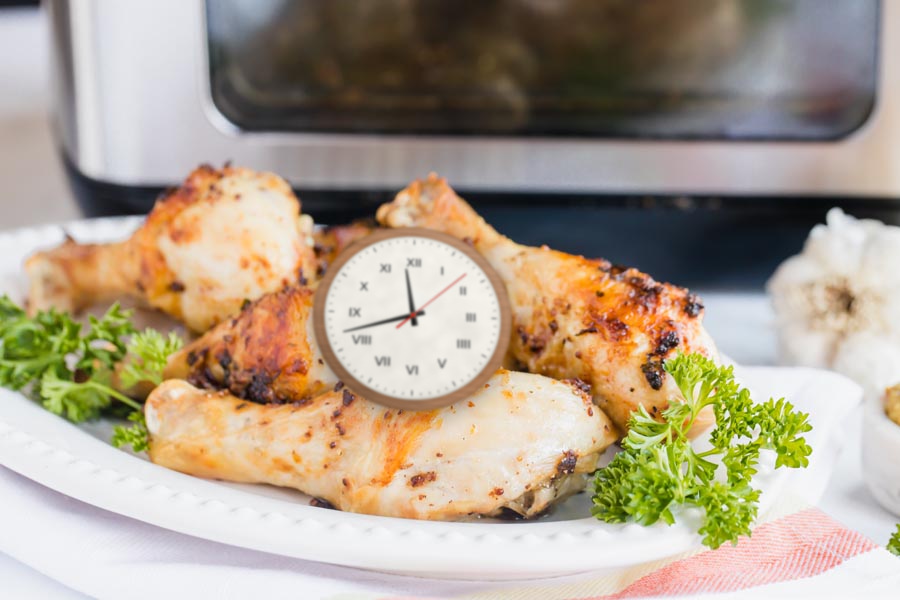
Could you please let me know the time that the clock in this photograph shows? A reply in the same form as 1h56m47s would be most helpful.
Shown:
11h42m08s
